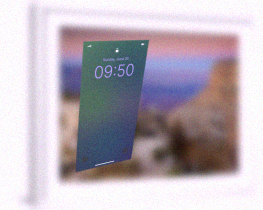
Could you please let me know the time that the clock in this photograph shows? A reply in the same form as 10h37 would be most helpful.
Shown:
9h50
